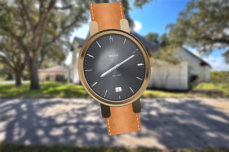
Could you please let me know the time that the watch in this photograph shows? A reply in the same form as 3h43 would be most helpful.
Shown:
8h11
